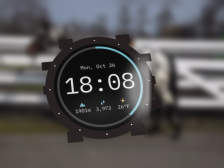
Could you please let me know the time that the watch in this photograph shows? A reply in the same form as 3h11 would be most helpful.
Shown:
18h08
